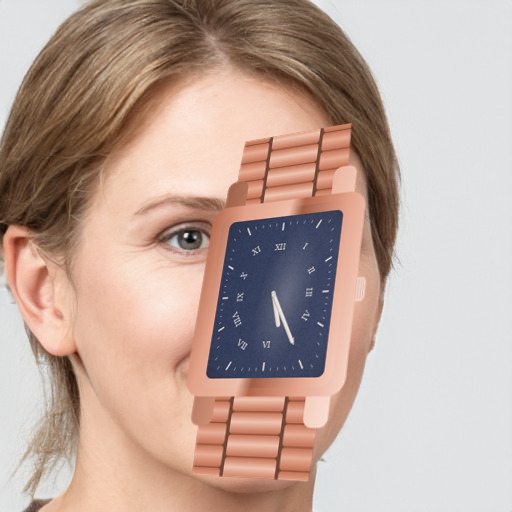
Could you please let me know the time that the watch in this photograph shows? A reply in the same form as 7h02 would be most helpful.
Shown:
5h25
